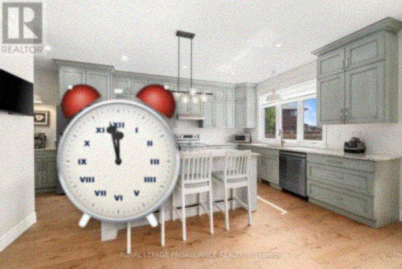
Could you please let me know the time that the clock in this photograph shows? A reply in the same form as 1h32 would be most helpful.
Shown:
11h58
